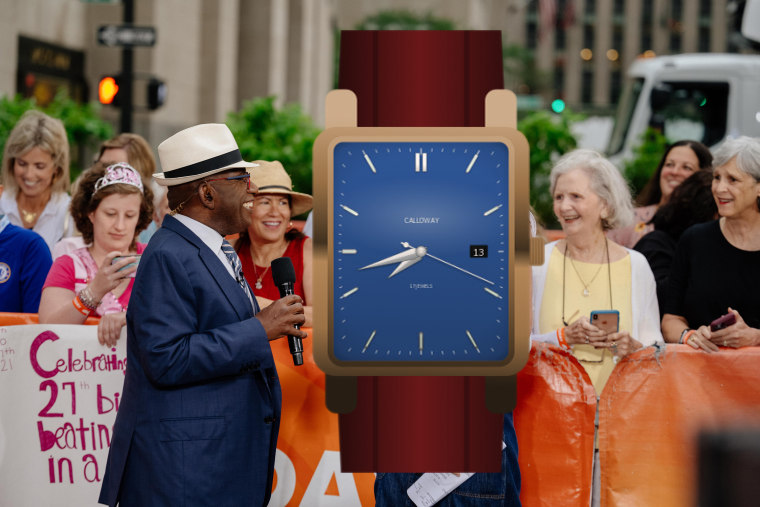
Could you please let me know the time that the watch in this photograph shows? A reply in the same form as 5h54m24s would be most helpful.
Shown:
7h42m19s
